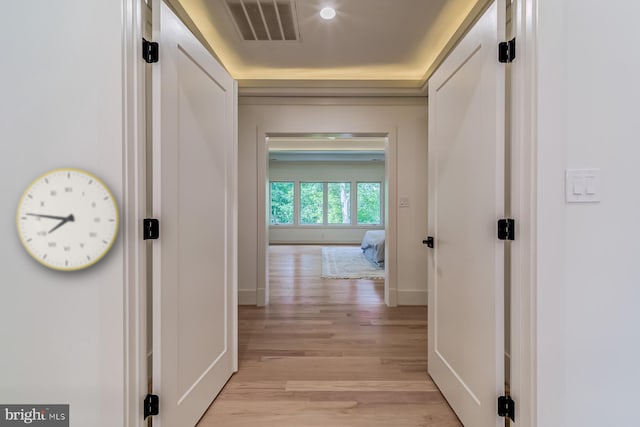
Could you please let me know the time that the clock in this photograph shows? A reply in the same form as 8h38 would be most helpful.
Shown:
7h46
